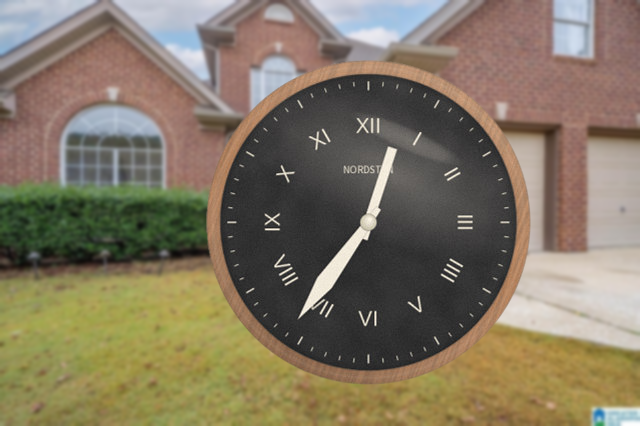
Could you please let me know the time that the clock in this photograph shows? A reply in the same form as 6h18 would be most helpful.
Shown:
12h36
